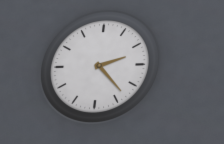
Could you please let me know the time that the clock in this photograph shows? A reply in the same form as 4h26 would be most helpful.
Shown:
2h23
